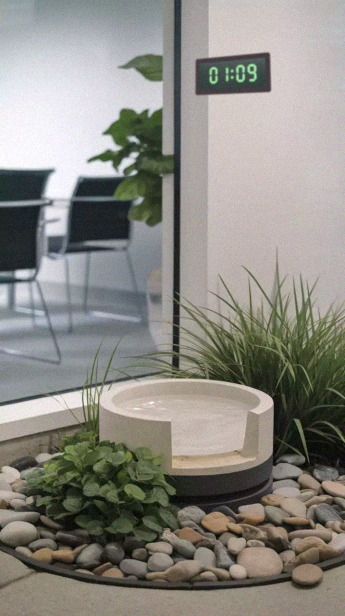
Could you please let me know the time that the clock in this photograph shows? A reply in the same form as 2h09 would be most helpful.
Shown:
1h09
